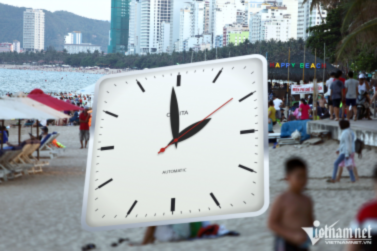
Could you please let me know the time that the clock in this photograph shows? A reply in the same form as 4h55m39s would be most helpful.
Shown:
1h59m09s
